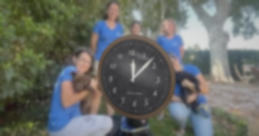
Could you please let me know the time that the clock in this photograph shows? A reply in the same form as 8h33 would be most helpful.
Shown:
12h08
